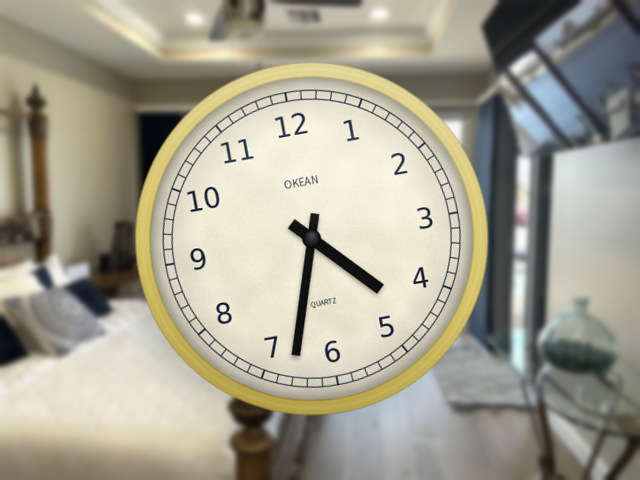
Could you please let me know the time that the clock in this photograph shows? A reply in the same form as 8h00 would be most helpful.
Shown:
4h33
